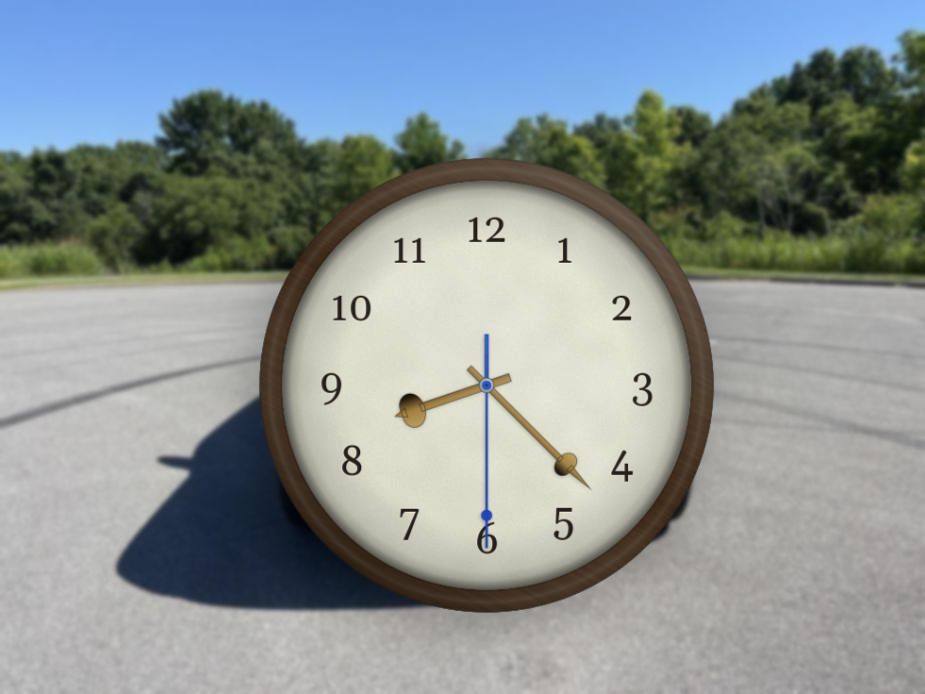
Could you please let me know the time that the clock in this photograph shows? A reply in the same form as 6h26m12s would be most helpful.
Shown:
8h22m30s
